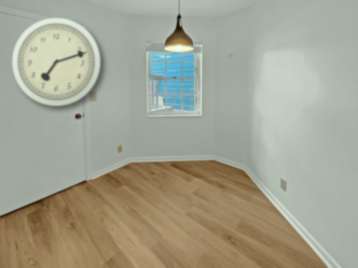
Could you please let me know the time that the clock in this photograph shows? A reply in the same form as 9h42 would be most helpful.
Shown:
7h12
